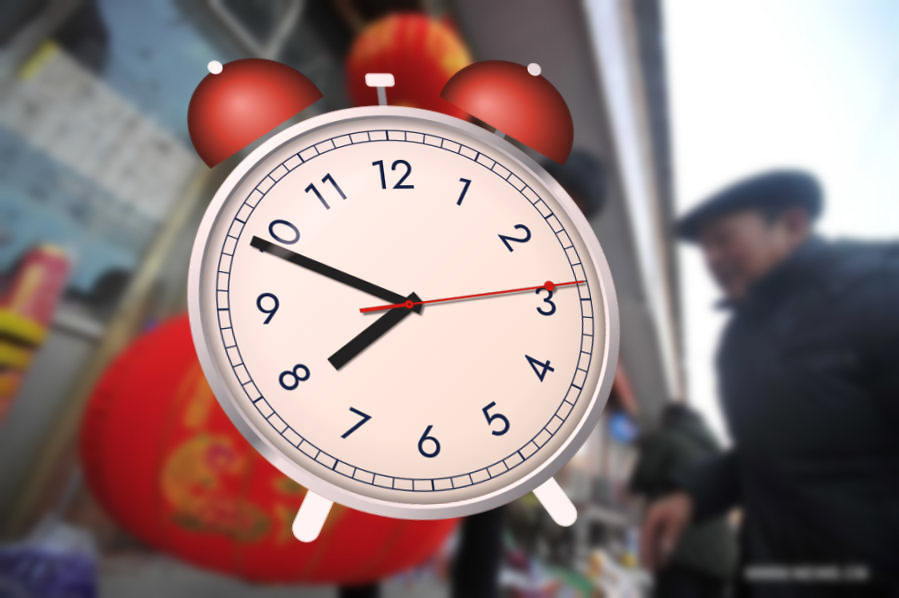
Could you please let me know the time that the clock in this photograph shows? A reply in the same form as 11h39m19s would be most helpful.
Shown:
7h49m14s
